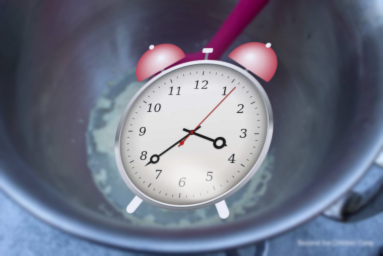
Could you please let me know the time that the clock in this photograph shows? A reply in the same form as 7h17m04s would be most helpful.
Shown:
3h38m06s
